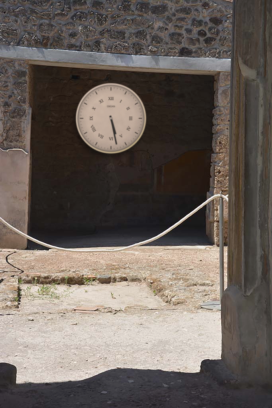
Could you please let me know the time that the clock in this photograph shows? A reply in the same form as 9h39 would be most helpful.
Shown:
5h28
